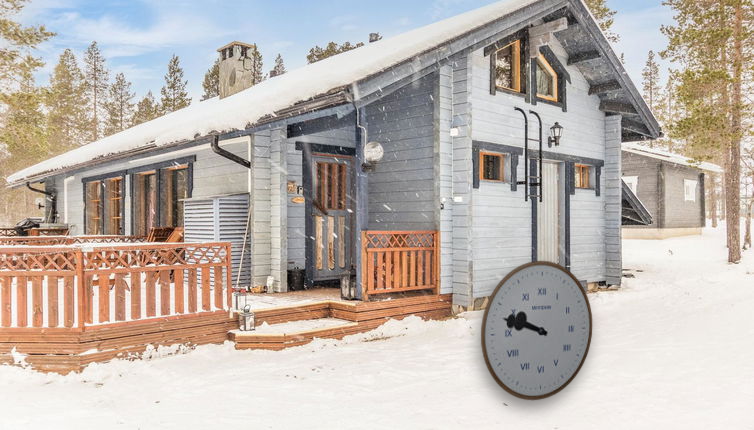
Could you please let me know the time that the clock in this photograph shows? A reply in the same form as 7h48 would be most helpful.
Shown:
9h48
